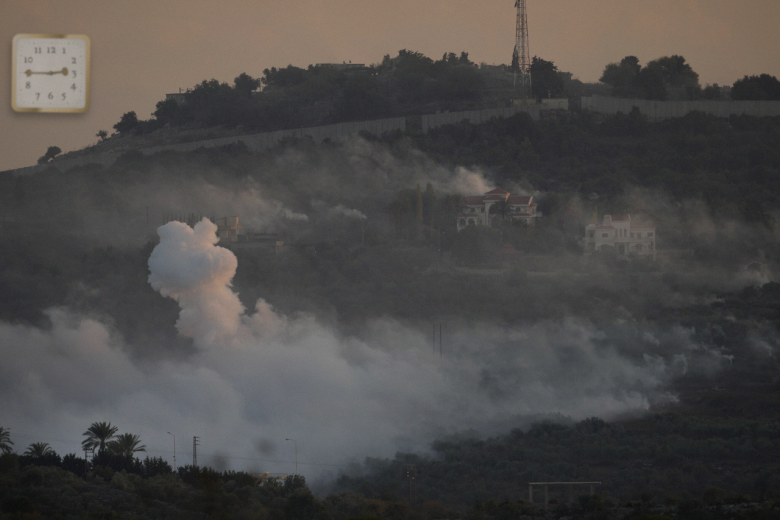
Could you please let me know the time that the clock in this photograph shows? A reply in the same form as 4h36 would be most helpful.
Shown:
2h45
